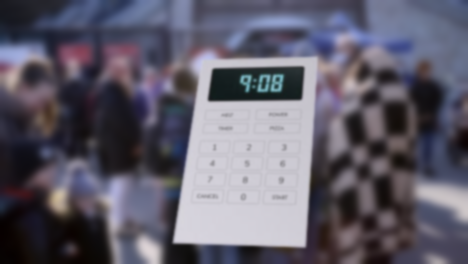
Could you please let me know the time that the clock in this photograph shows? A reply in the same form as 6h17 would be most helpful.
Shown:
9h08
